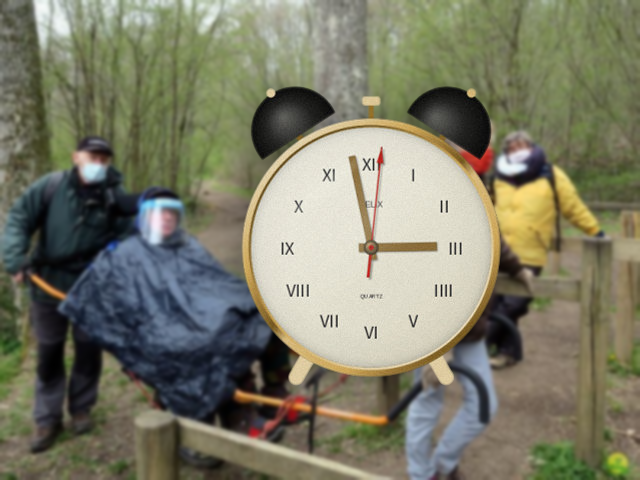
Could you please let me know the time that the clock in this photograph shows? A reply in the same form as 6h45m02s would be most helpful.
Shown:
2h58m01s
